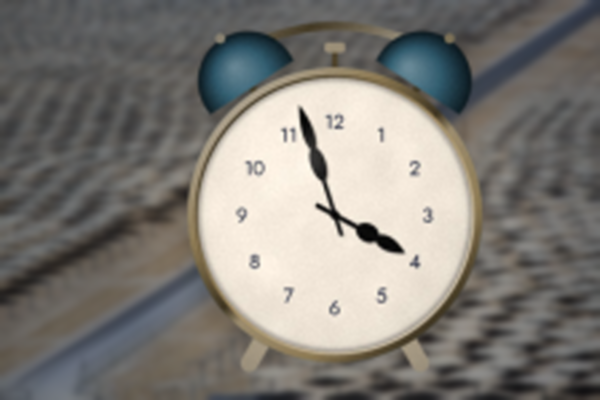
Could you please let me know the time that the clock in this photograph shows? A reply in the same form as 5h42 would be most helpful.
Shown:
3h57
